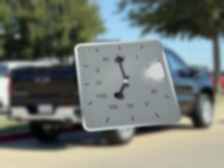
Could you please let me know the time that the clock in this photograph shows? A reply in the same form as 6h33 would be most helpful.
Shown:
6h59
